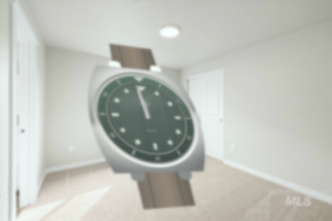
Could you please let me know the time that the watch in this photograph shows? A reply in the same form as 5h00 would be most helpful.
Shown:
11h59
